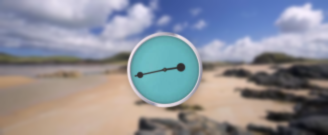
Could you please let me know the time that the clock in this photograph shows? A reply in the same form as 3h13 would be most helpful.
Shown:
2h43
